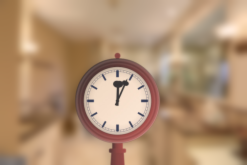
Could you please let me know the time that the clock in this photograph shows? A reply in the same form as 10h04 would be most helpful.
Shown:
12h04
